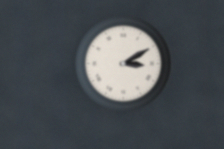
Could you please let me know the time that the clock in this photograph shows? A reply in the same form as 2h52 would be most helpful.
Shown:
3h10
